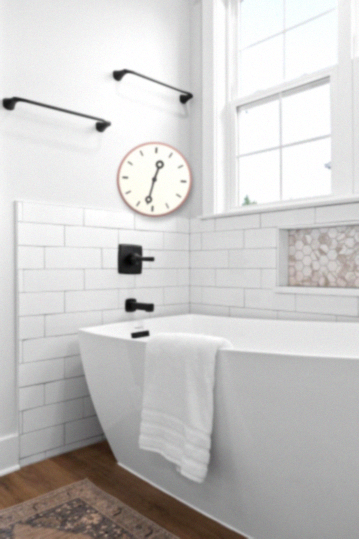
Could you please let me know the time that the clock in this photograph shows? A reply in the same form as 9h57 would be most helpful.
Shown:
12h32
